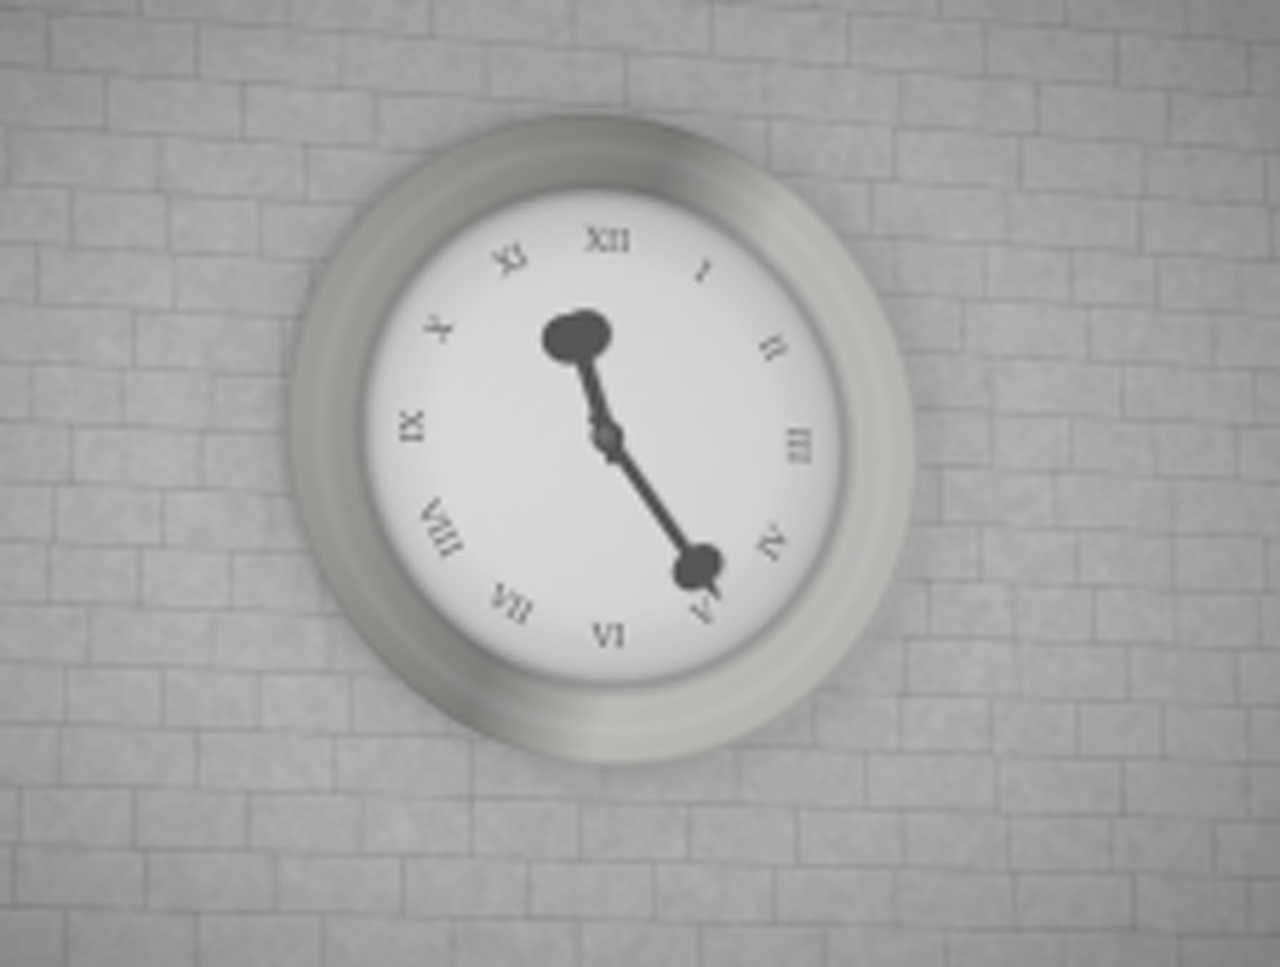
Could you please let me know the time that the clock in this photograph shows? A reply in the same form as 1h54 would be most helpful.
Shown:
11h24
